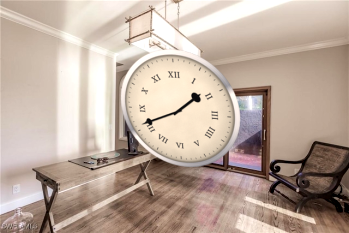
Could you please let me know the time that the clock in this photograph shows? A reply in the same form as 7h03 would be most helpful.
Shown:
1h41
